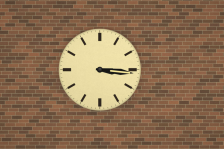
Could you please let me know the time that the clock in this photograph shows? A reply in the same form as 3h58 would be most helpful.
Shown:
3h16
